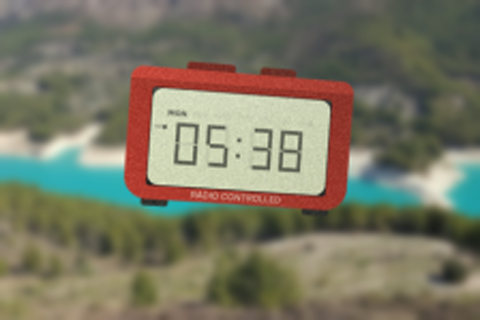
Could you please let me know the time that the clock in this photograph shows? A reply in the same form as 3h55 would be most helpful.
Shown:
5h38
